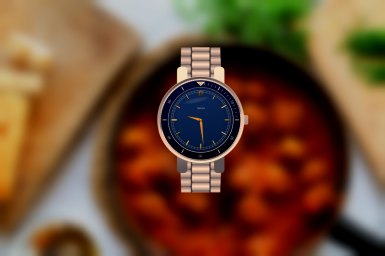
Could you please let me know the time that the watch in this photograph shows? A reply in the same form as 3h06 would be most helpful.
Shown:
9h29
